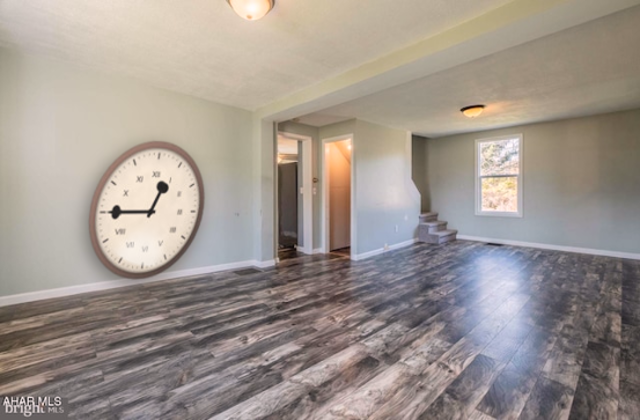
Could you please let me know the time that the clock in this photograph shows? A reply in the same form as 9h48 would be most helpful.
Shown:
12h45
